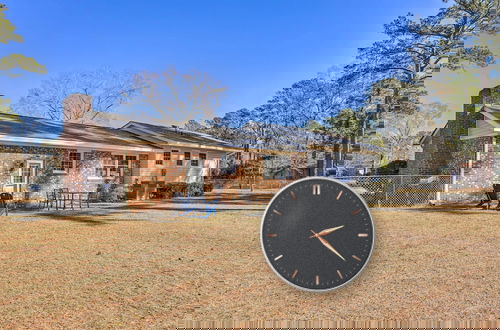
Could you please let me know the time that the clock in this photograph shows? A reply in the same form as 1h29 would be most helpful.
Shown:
2h22
